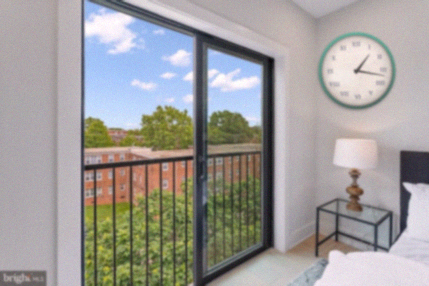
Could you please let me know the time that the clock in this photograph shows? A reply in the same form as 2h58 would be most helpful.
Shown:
1h17
